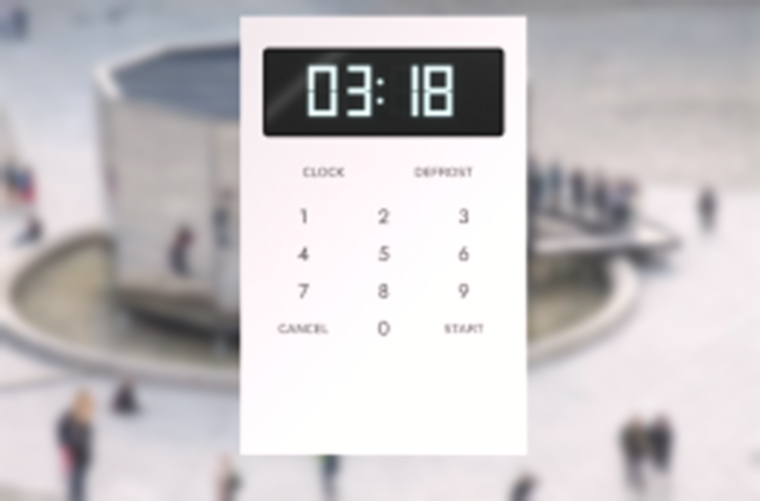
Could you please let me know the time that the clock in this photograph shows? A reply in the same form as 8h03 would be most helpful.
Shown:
3h18
